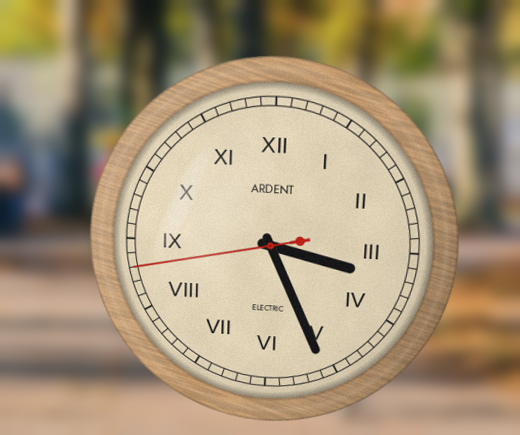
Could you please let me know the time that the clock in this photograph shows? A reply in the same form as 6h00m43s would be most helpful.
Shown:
3h25m43s
